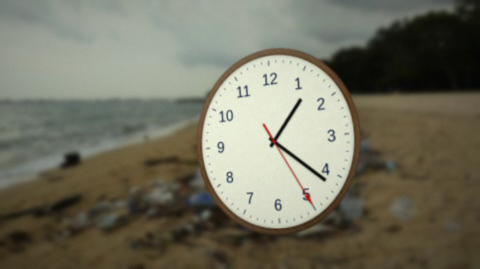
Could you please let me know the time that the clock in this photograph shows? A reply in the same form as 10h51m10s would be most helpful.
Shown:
1h21m25s
